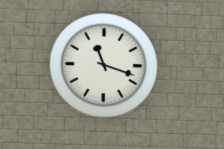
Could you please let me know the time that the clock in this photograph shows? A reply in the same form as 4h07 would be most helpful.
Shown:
11h18
